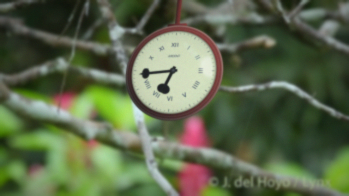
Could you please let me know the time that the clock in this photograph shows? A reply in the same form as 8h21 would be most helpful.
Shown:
6h44
